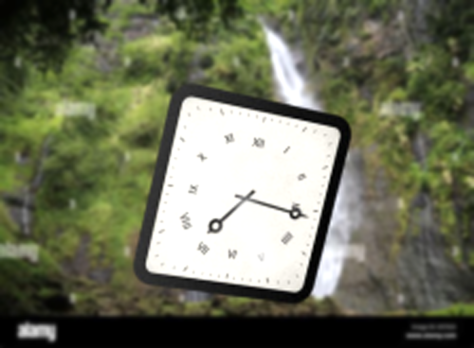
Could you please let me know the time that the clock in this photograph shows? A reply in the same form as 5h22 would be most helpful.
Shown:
7h16
